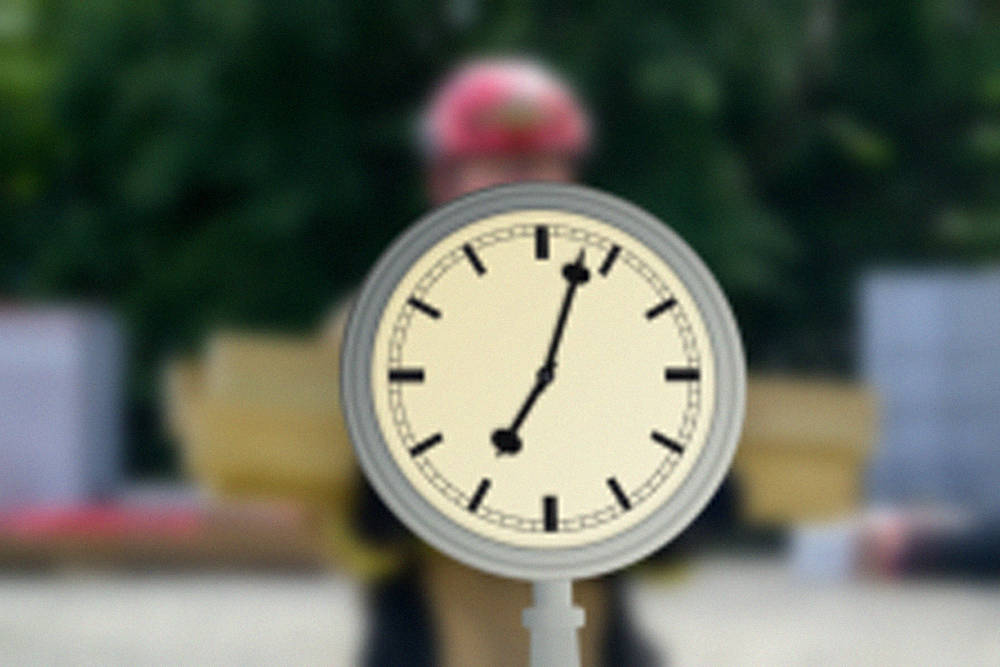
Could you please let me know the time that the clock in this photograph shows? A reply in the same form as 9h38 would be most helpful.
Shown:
7h03
